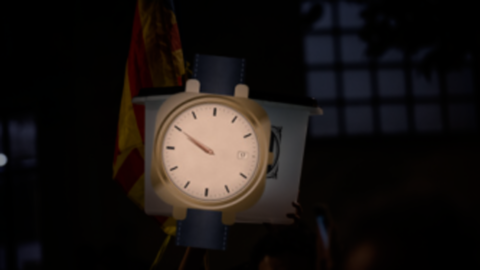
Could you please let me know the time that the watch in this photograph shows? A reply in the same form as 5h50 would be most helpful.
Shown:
9h50
